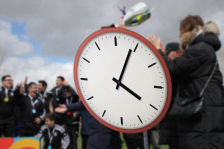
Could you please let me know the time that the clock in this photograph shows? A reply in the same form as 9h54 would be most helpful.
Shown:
4h04
